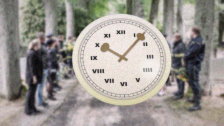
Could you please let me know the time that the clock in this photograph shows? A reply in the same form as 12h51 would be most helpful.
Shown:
10h07
